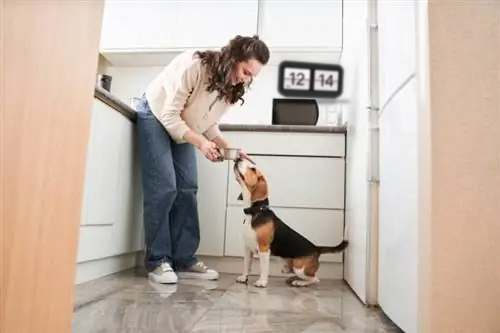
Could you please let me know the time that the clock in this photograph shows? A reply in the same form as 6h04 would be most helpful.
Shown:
12h14
